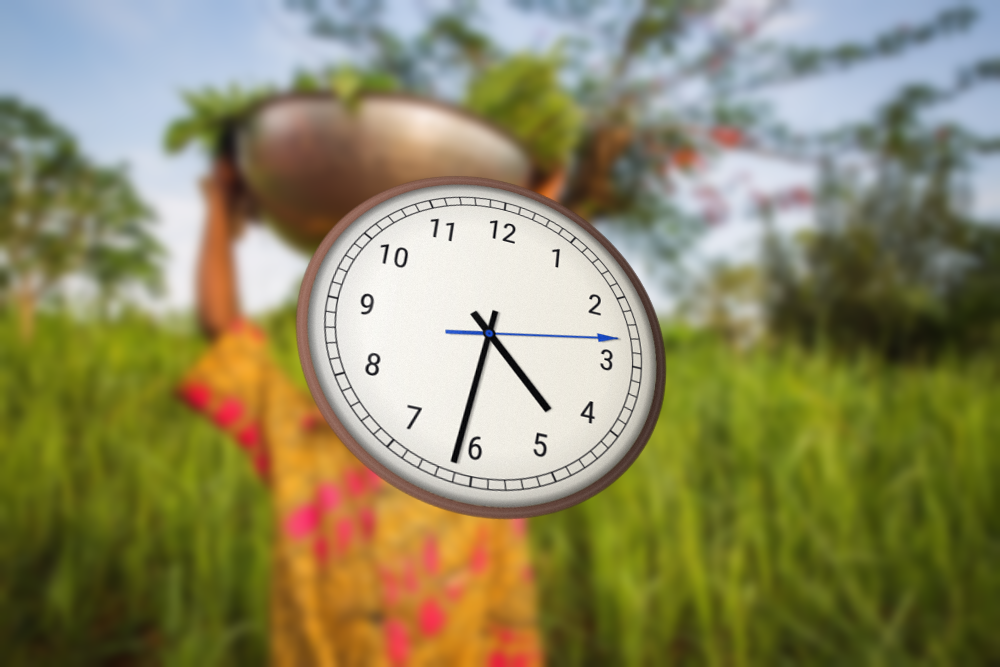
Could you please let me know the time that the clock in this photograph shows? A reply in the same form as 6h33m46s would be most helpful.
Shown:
4h31m13s
